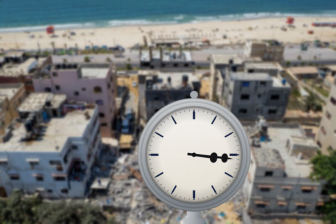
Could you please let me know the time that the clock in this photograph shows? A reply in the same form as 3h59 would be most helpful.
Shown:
3h16
